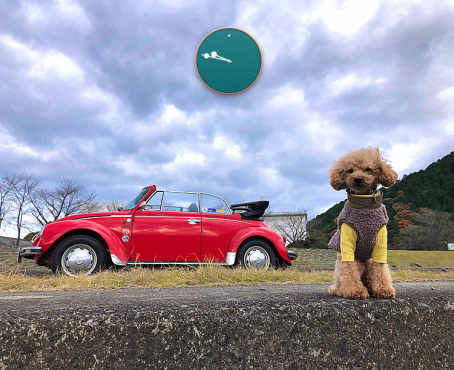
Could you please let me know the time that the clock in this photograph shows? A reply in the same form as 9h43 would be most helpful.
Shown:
9h47
